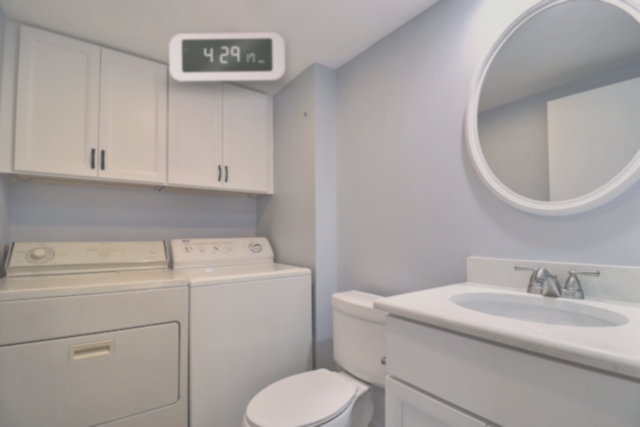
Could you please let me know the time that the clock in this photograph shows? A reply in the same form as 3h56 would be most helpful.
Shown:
4h29
